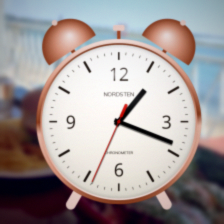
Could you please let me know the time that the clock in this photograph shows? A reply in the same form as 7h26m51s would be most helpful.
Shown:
1h18m34s
